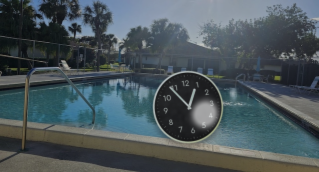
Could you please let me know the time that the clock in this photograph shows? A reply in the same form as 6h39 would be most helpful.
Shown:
12h54
